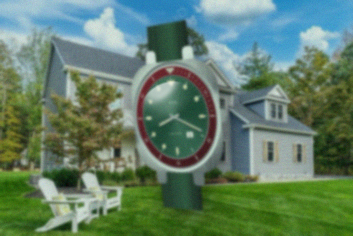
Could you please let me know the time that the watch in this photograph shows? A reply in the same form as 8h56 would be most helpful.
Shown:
8h19
